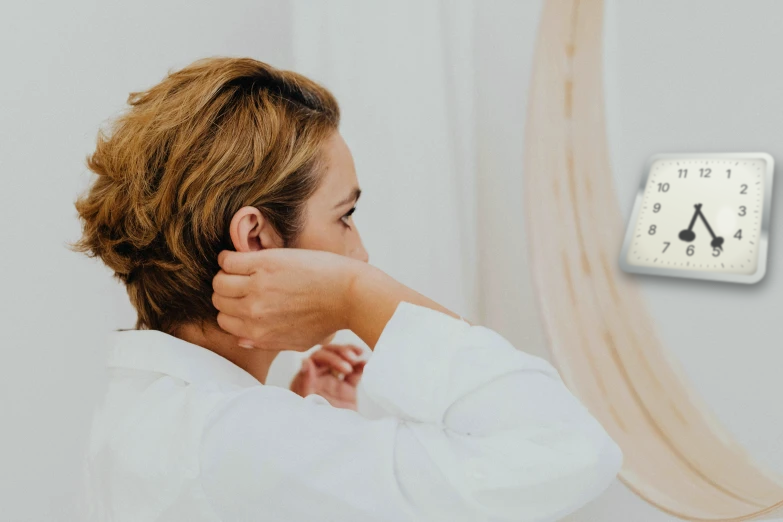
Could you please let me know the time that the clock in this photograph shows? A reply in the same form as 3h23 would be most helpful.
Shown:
6h24
